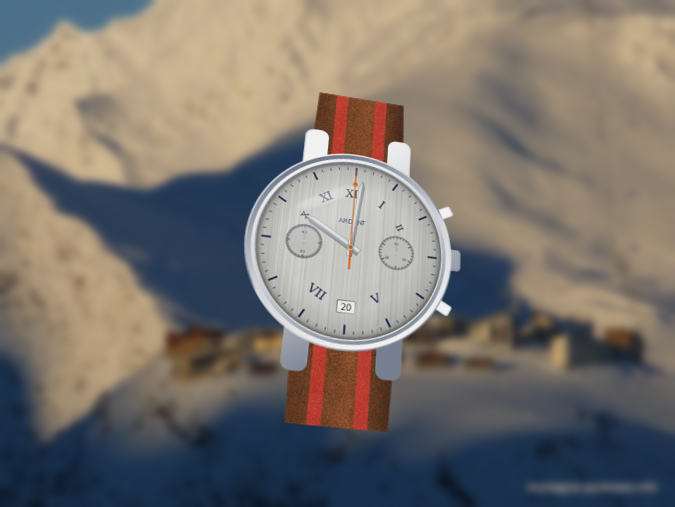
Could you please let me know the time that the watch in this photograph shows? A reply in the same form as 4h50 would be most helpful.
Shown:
10h01
